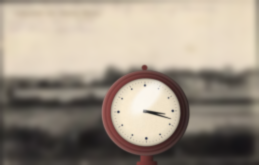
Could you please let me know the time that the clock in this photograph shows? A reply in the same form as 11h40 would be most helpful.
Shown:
3h18
